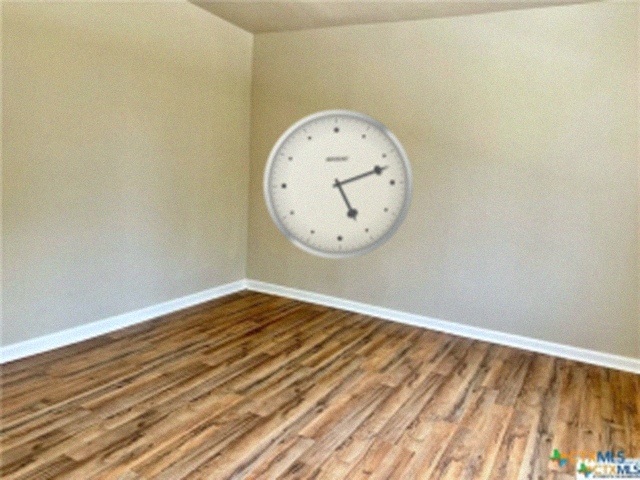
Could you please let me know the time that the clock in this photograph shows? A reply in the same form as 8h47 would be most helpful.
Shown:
5h12
